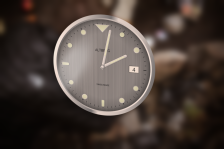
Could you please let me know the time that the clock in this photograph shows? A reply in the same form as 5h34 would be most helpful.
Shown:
2h02
